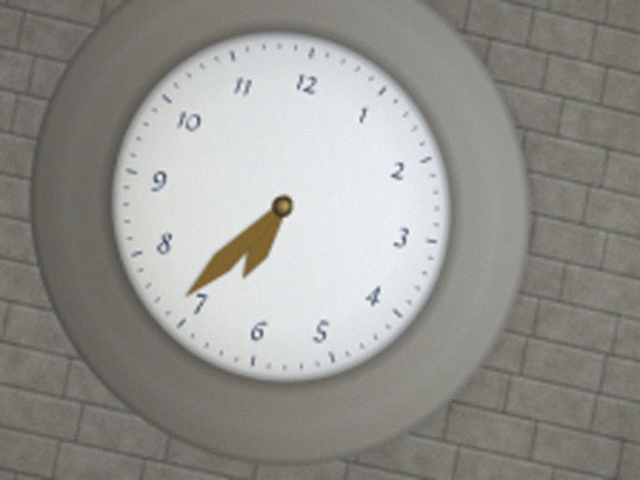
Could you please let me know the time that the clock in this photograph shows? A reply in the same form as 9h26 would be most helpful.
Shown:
6h36
